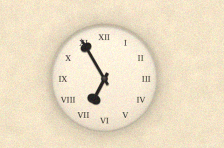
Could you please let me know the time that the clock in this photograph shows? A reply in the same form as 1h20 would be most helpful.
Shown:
6h55
